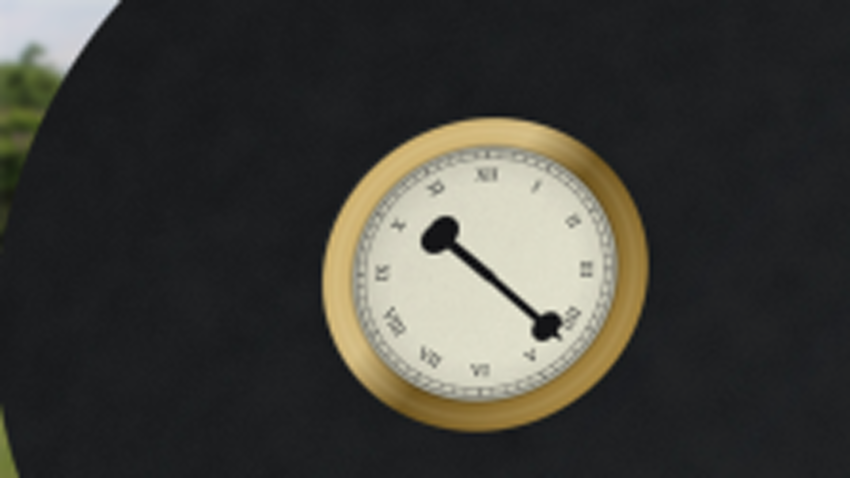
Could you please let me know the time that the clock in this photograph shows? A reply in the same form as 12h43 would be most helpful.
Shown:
10h22
